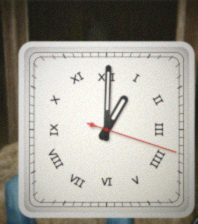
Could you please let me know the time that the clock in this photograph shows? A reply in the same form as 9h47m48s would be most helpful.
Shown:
1h00m18s
